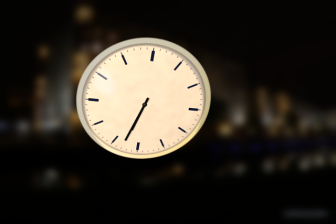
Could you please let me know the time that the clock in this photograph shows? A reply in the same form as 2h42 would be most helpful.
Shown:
6h33
